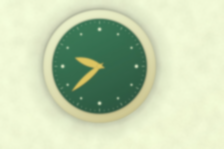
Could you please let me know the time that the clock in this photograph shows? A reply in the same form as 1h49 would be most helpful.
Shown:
9h38
